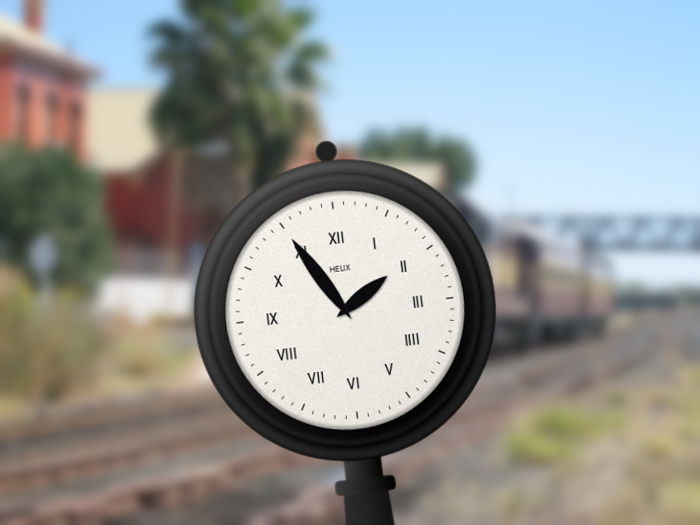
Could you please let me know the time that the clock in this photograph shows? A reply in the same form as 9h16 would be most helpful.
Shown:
1h55
